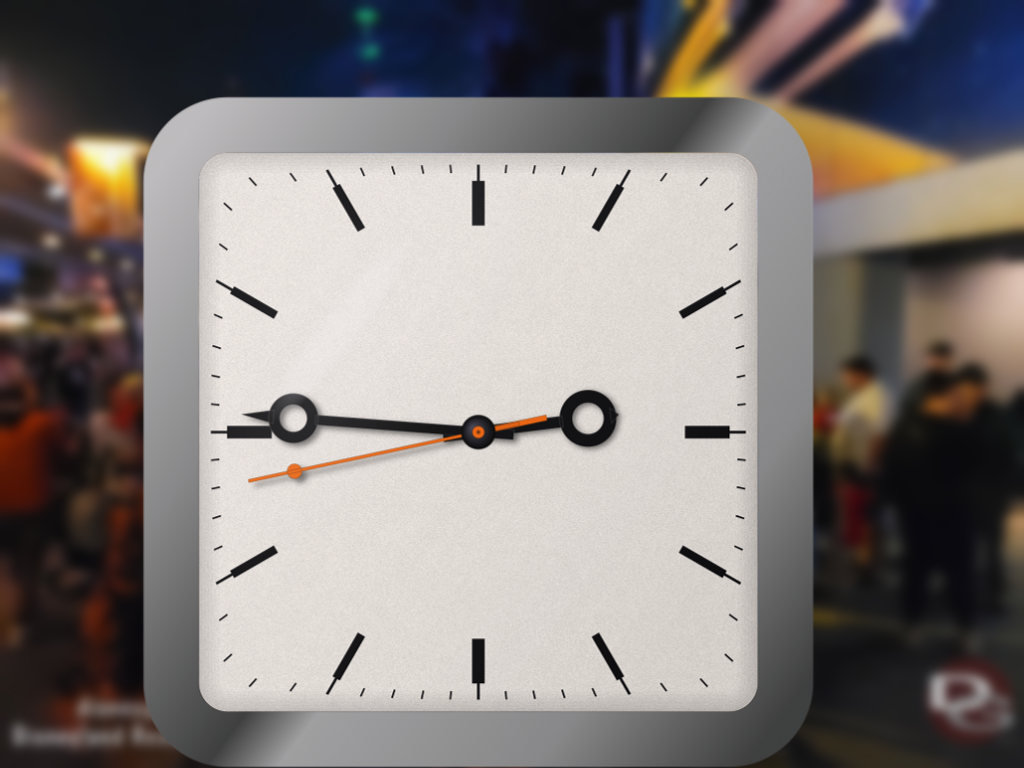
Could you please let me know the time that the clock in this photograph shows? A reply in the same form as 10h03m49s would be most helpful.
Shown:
2h45m43s
